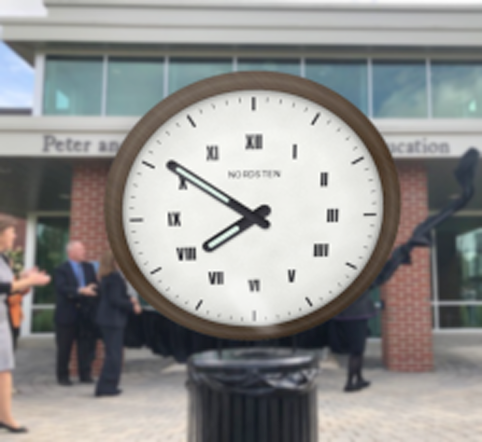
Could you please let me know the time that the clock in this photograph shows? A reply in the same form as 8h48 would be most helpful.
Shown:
7h51
